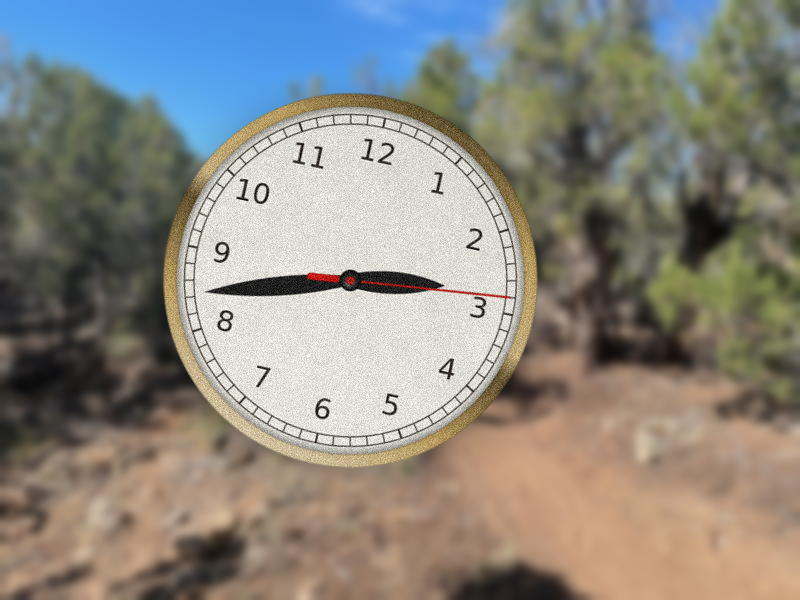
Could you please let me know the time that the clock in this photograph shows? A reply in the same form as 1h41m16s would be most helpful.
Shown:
2h42m14s
